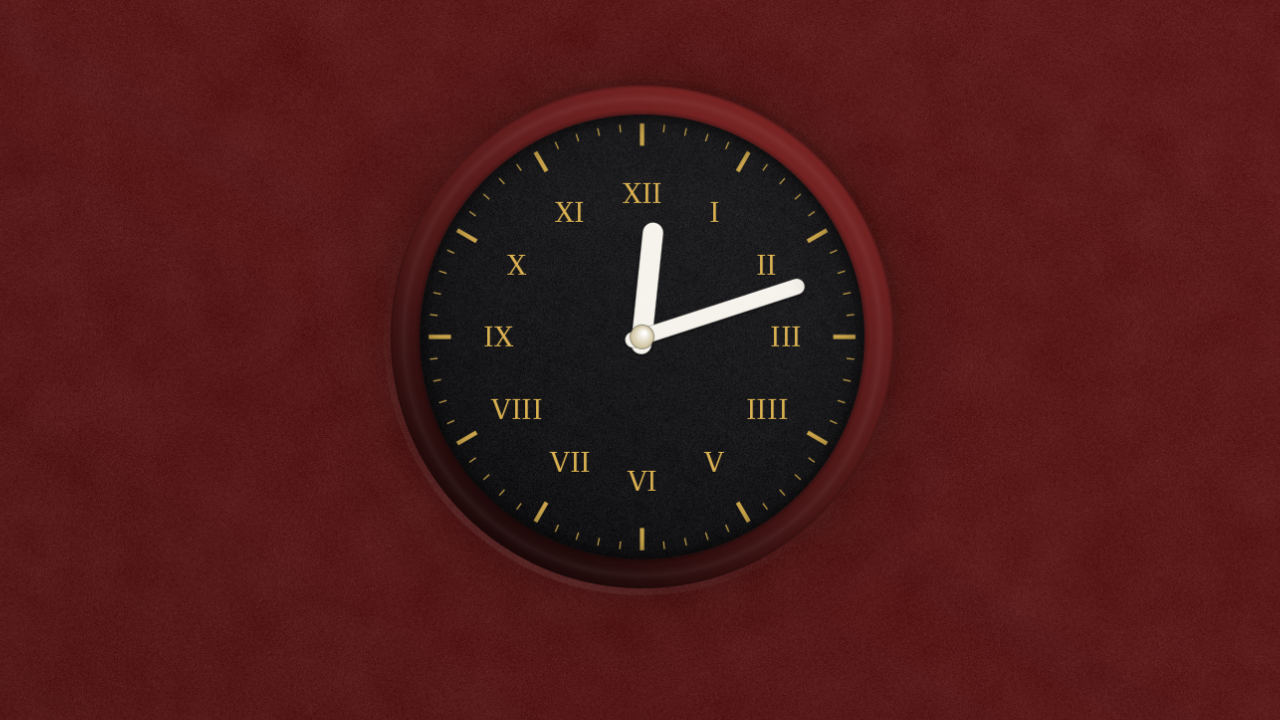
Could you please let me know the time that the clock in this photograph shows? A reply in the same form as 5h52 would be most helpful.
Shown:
12h12
